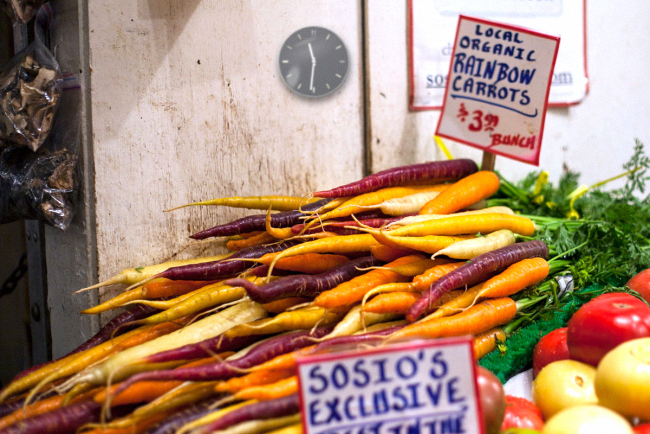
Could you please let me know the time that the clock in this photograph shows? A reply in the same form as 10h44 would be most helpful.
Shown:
11h31
